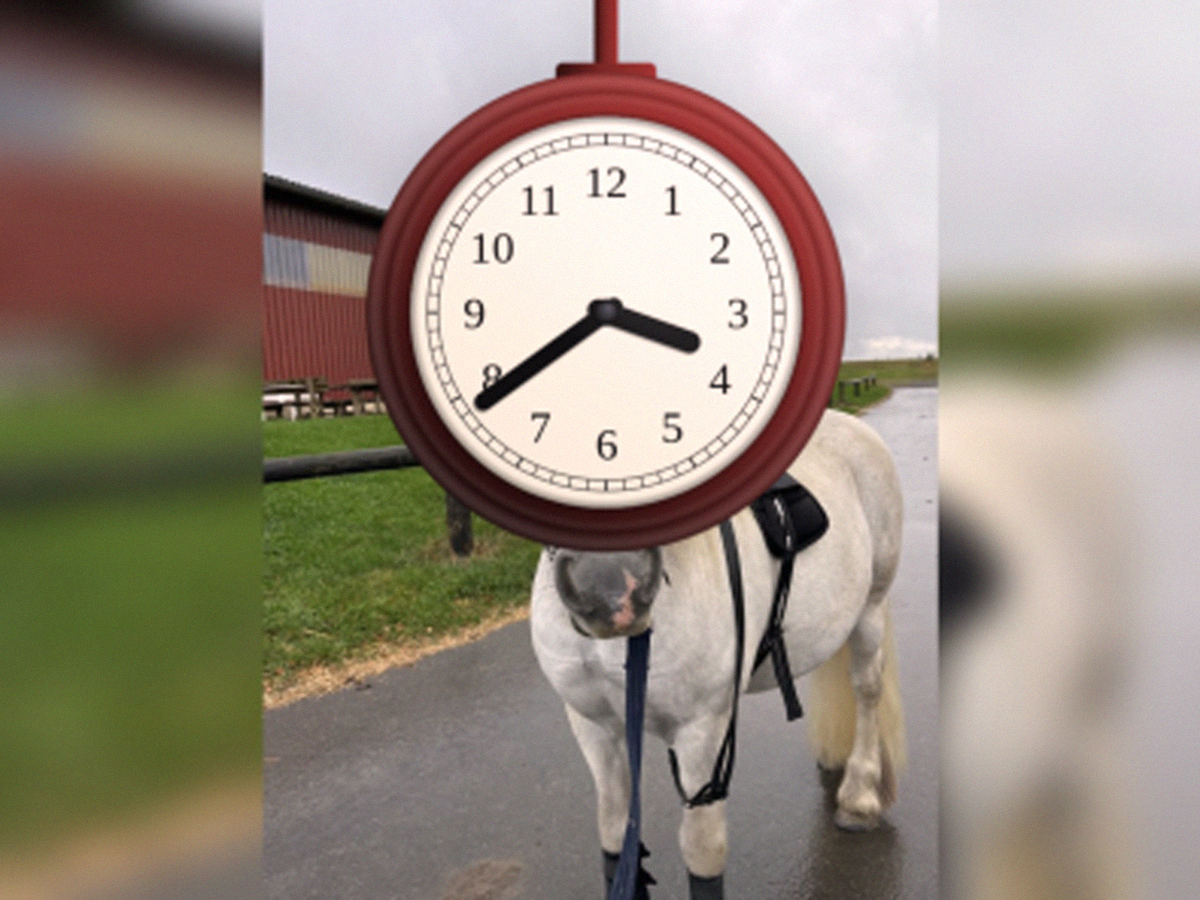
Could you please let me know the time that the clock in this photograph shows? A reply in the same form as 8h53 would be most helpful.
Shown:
3h39
